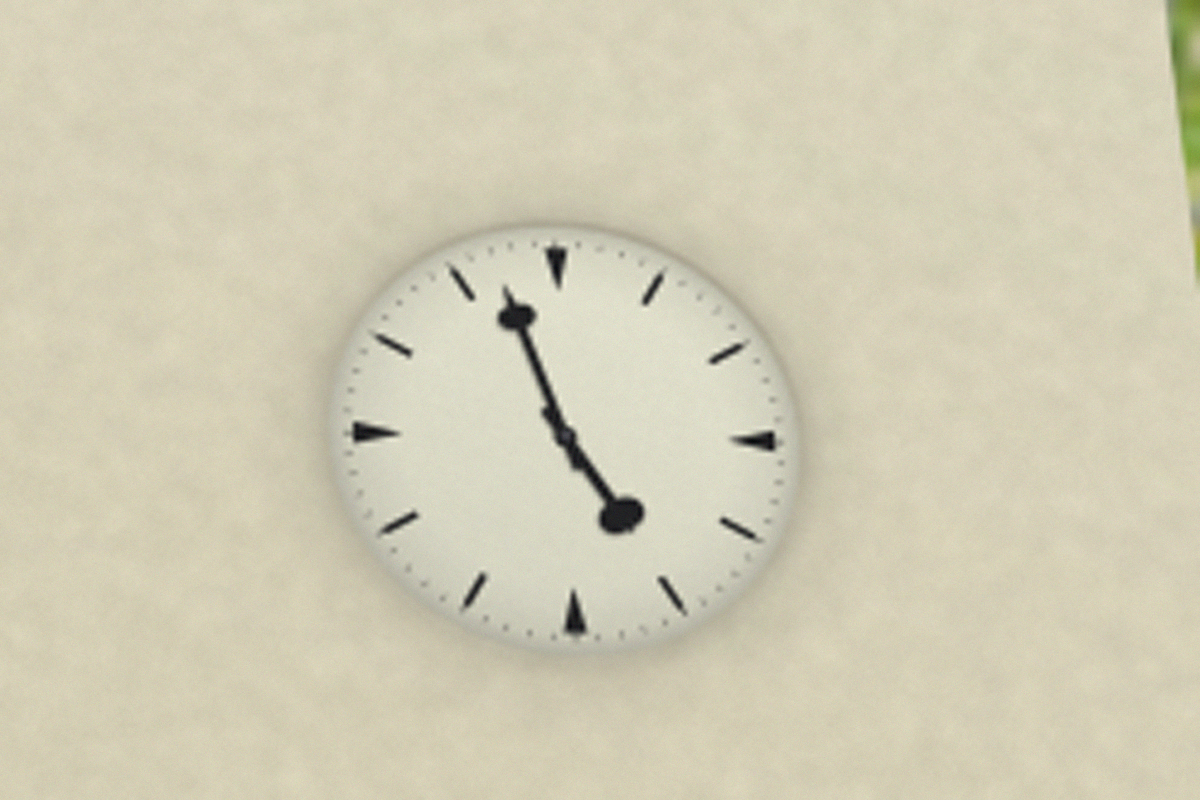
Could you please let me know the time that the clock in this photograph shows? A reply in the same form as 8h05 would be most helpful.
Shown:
4h57
